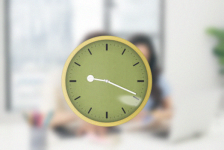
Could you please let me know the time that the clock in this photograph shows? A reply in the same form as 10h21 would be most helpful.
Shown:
9h19
